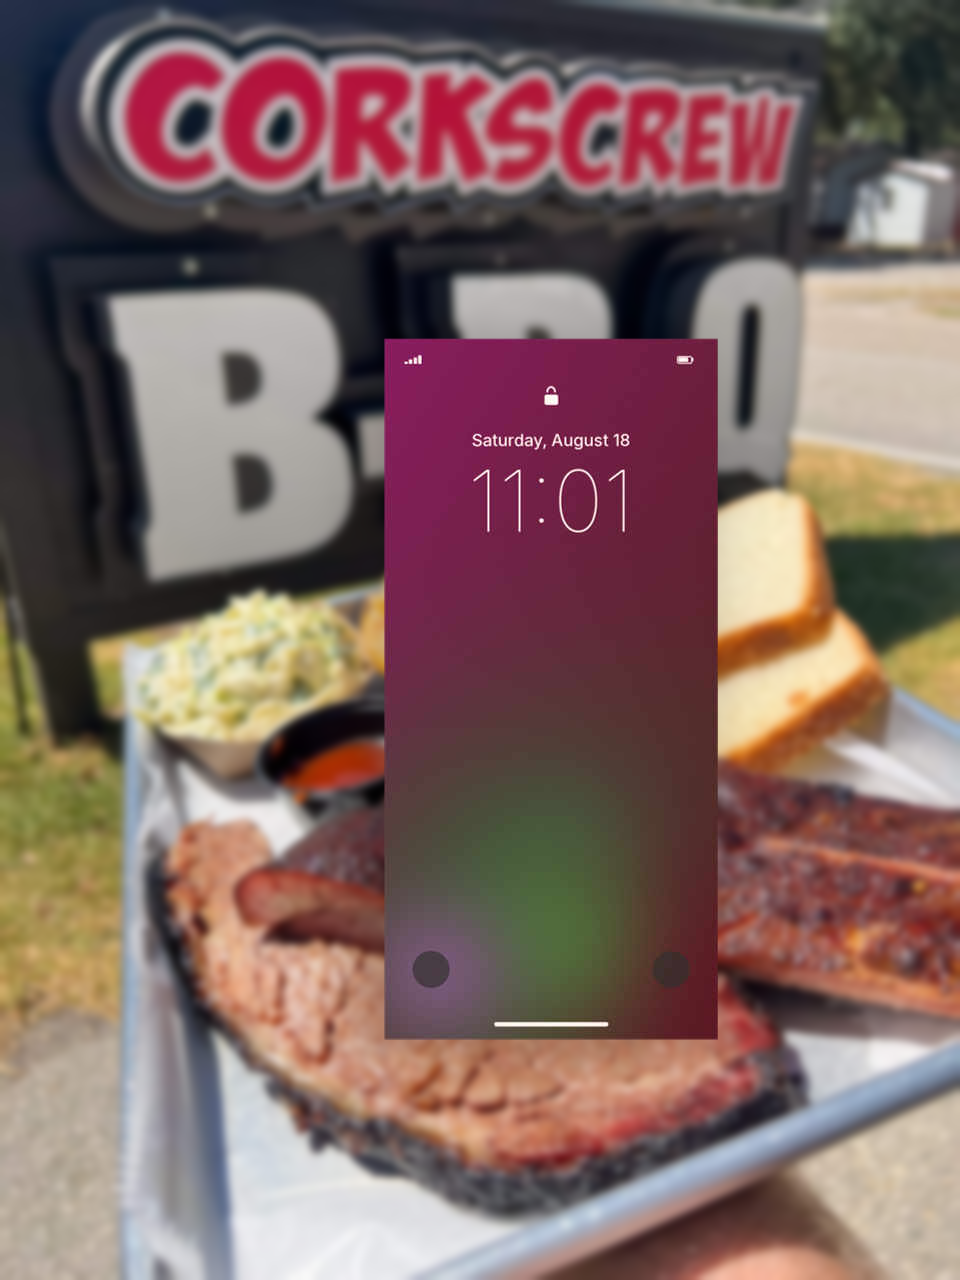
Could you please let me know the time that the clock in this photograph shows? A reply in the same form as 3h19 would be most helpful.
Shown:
11h01
